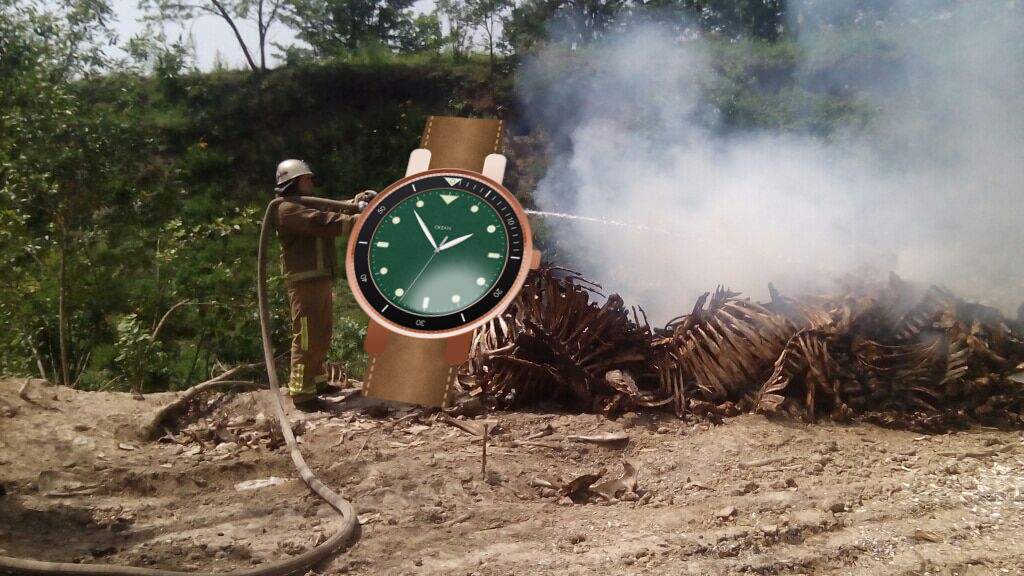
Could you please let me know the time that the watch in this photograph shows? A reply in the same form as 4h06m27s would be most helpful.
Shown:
1h53m34s
